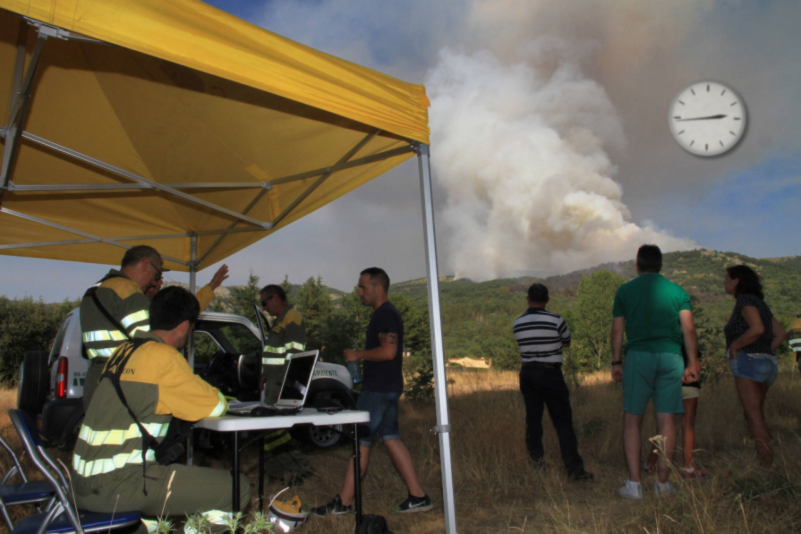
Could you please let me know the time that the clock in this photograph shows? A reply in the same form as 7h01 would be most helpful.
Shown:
2h44
